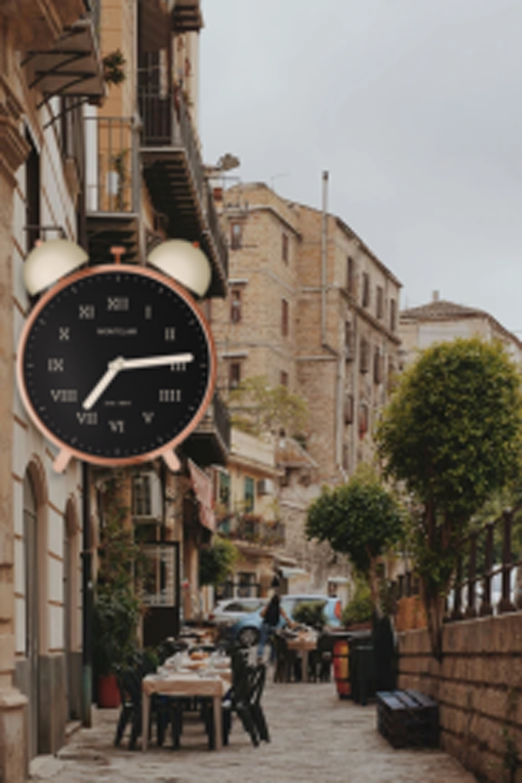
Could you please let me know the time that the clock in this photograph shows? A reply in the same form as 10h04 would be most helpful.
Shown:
7h14
